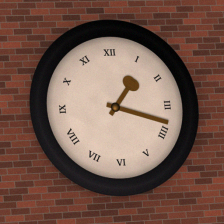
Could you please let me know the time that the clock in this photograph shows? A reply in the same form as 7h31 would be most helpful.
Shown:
1h18
